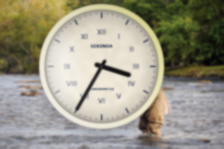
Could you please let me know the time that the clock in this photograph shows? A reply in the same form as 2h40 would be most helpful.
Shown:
3h35
